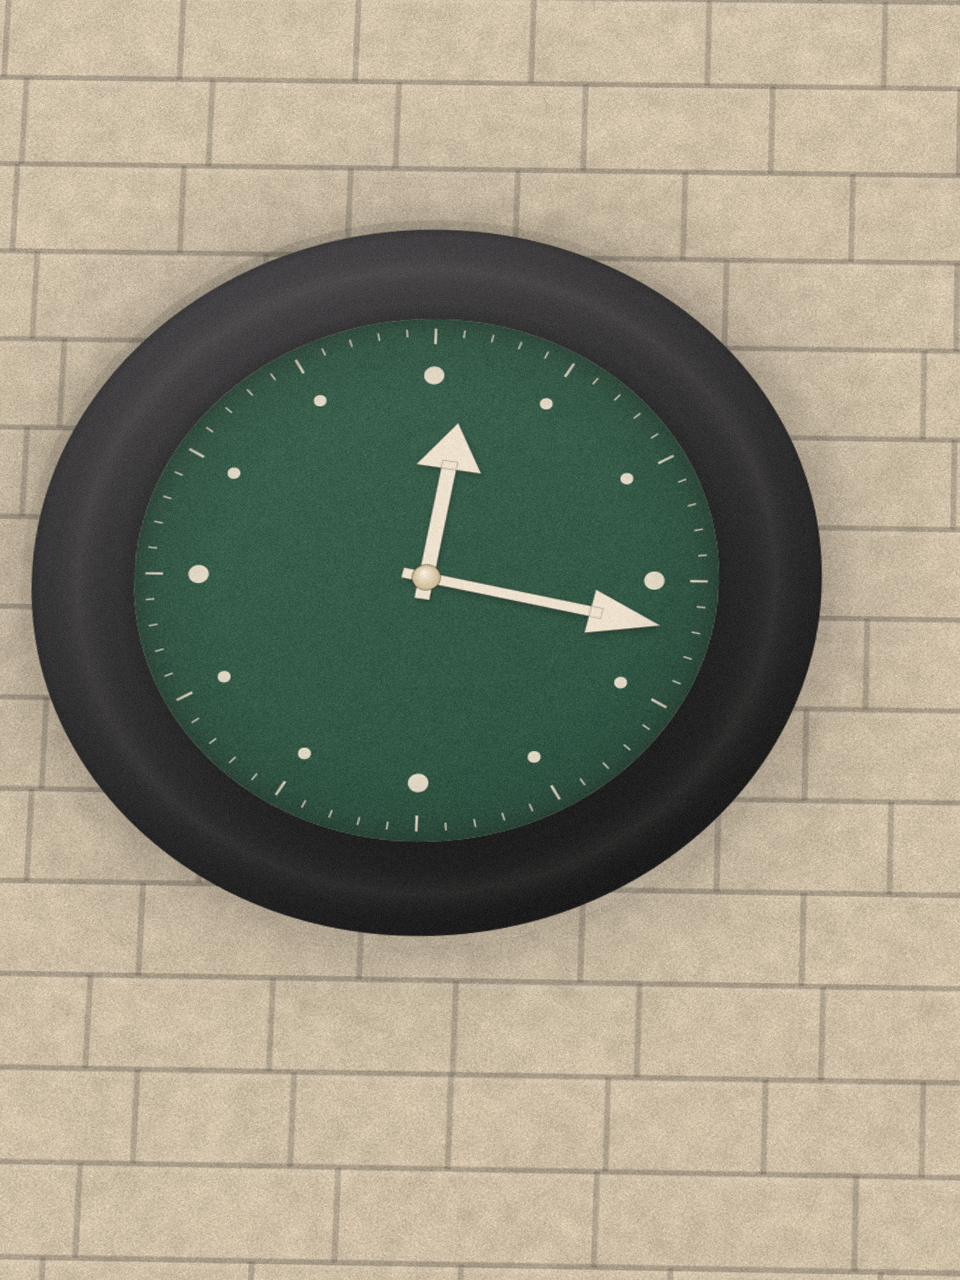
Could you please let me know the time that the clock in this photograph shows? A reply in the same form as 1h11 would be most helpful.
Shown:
12h17
